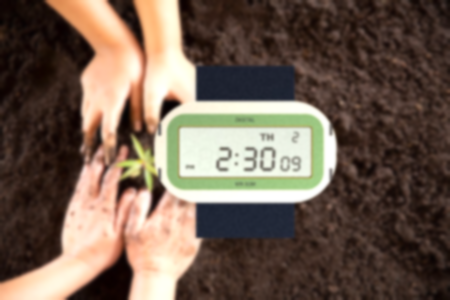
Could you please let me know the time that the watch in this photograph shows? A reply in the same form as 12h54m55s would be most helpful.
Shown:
2h30m09s
